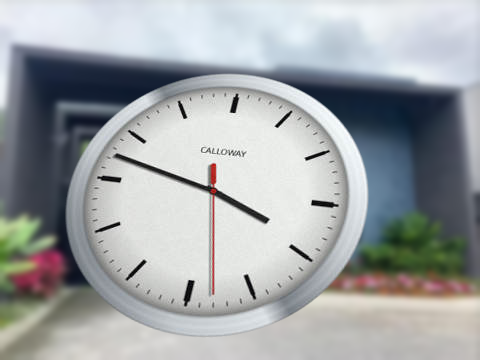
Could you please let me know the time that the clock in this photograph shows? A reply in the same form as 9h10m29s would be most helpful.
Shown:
3h47m28s
